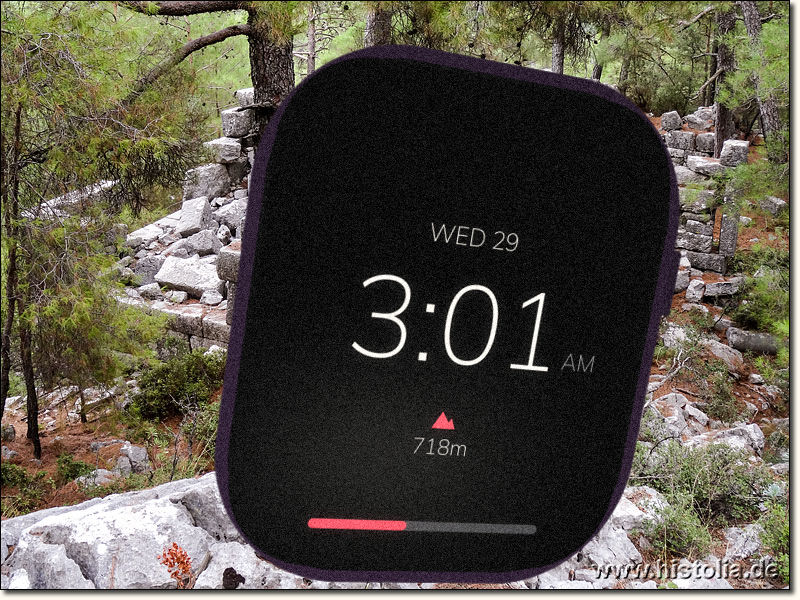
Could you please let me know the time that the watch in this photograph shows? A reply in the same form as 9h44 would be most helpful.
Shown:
3h01
